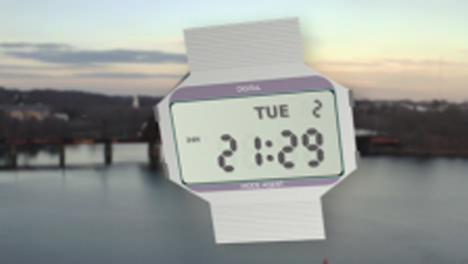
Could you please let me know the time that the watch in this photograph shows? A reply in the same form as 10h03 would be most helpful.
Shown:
21h29
